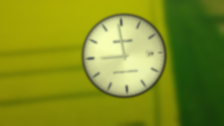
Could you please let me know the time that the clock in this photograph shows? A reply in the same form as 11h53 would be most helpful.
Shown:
8h59
